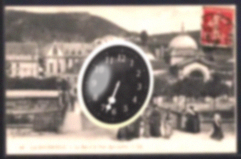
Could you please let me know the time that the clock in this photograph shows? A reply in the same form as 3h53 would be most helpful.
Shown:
6h33
